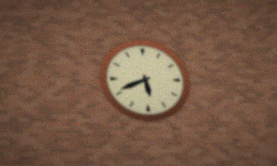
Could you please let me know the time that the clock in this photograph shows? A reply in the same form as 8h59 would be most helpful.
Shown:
5h41
